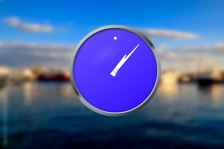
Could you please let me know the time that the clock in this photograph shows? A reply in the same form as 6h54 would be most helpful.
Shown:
1h07
